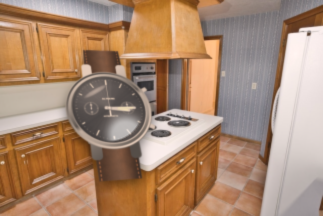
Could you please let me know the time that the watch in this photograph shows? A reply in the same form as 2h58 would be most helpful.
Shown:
3h15
